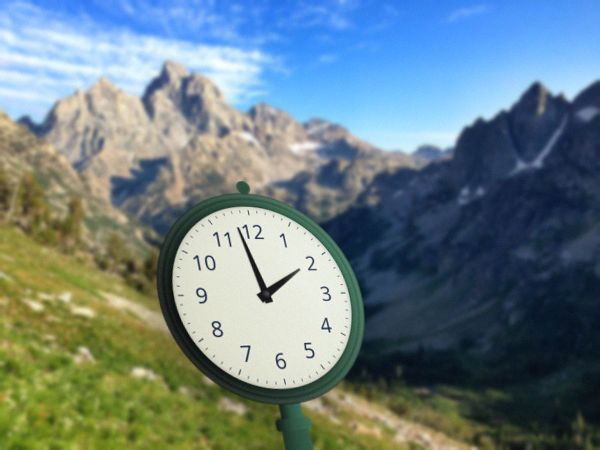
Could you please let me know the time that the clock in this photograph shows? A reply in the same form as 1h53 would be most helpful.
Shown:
1h58
